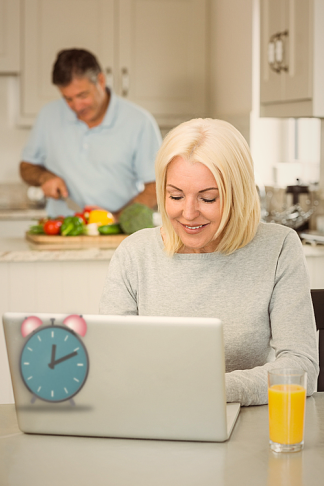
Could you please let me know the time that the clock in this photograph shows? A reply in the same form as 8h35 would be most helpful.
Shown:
12h11
